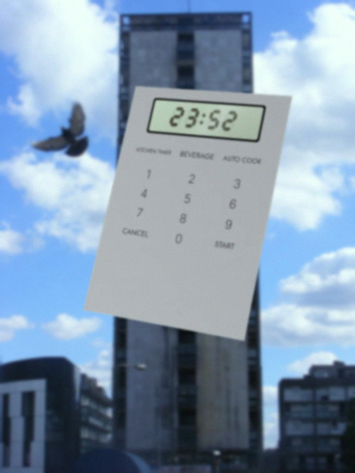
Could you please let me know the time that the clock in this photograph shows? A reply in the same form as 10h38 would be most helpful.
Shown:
23h52
